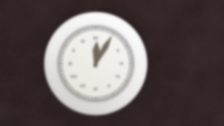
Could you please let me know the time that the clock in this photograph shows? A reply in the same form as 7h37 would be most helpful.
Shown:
12h05
